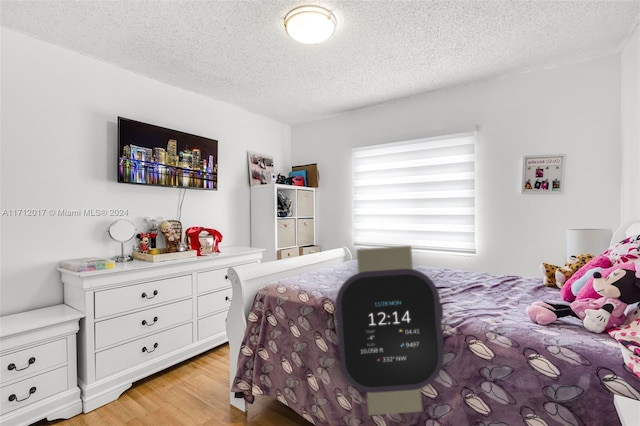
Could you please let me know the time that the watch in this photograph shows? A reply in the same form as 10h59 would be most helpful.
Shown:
12h14
